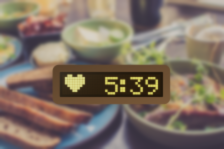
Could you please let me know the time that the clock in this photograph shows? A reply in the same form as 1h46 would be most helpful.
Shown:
5h39
